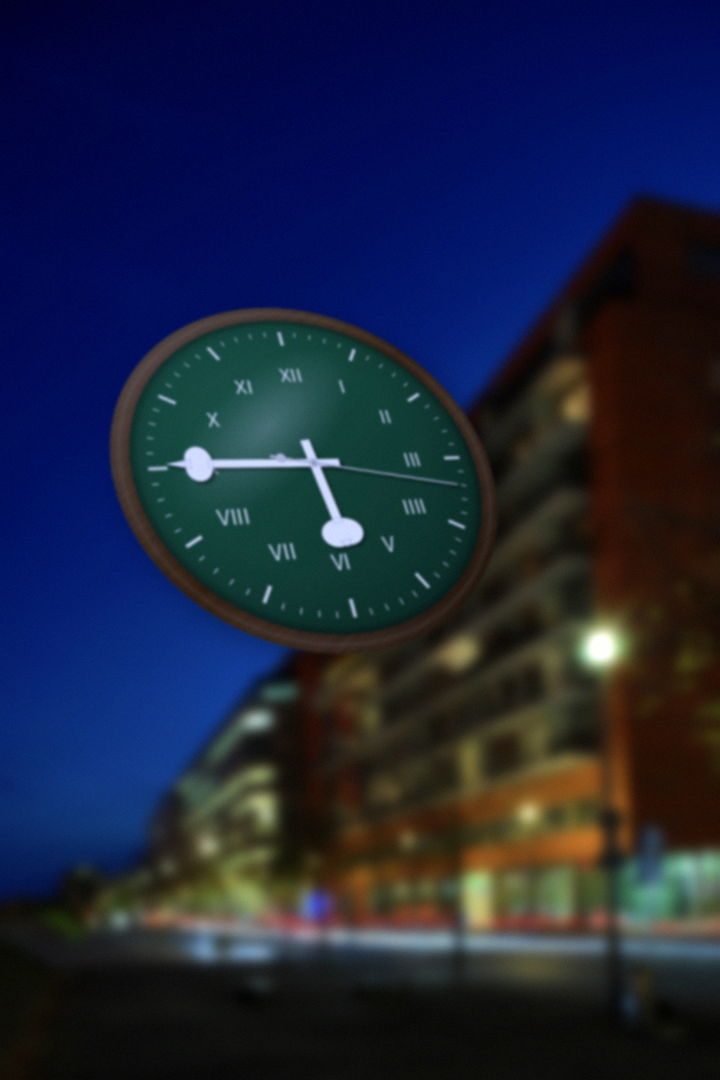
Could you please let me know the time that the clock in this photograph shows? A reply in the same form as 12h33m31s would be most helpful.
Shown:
5h45m17s
